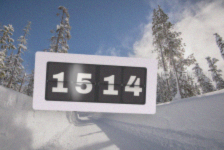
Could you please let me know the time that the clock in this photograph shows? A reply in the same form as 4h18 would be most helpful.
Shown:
15h14
